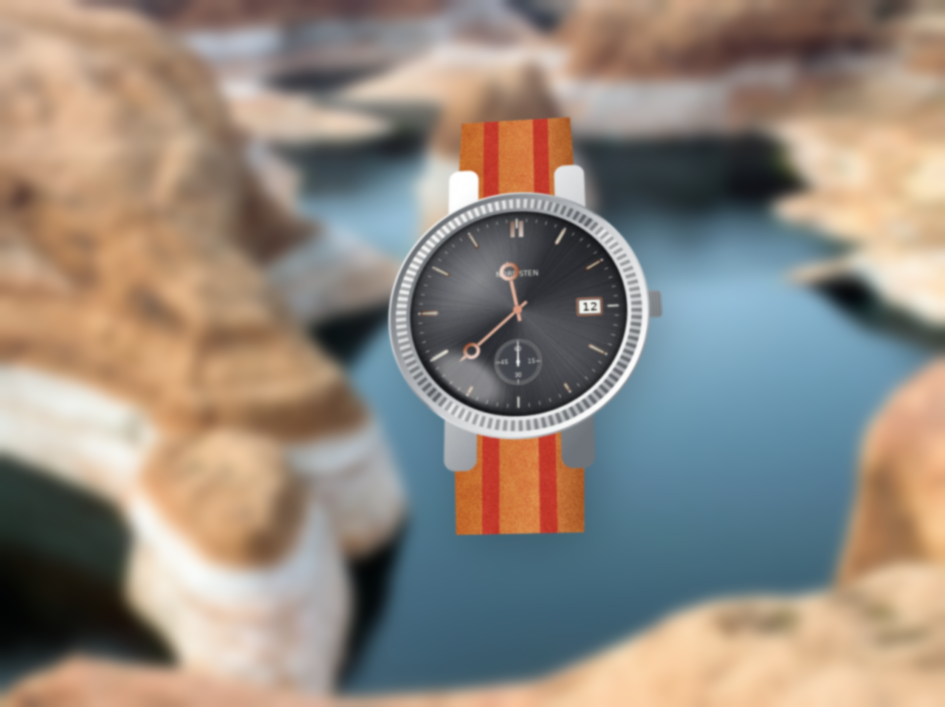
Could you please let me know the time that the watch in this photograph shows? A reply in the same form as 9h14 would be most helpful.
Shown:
11h38
